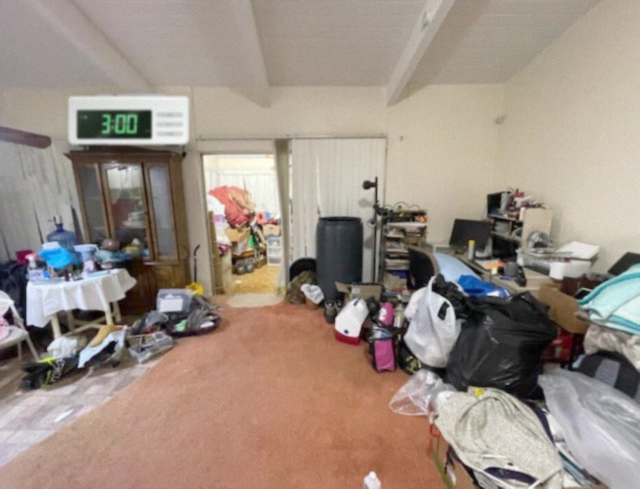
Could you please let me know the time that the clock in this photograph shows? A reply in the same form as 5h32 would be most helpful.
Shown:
3h00
